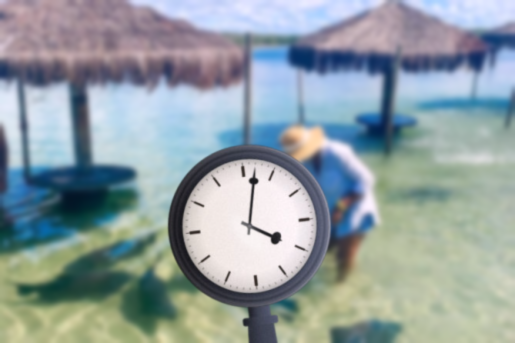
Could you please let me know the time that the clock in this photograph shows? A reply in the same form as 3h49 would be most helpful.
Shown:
4h02
